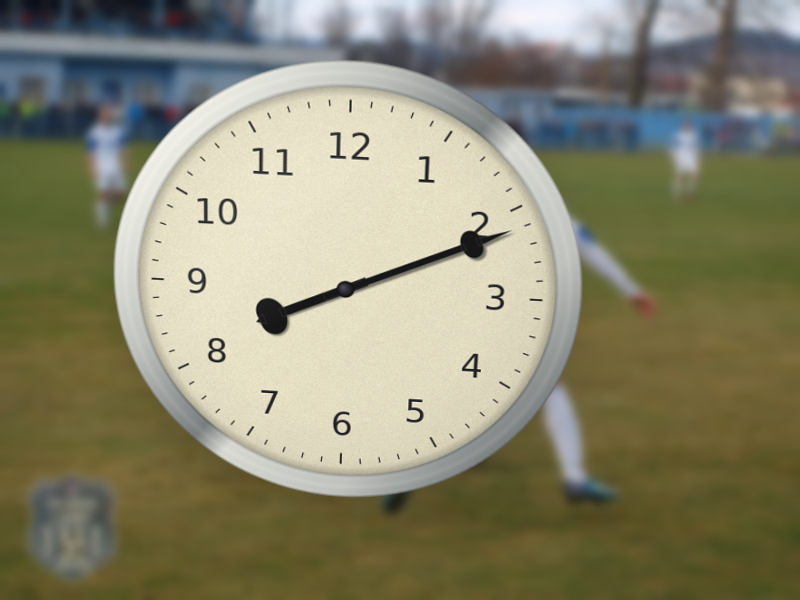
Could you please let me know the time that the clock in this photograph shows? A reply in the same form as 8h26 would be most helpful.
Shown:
8h11
